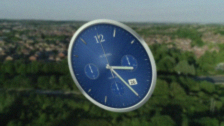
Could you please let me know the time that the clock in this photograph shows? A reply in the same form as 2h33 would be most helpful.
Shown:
3h25
